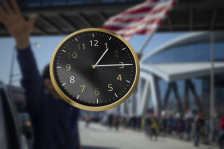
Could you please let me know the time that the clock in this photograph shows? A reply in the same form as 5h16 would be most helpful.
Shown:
1h15
